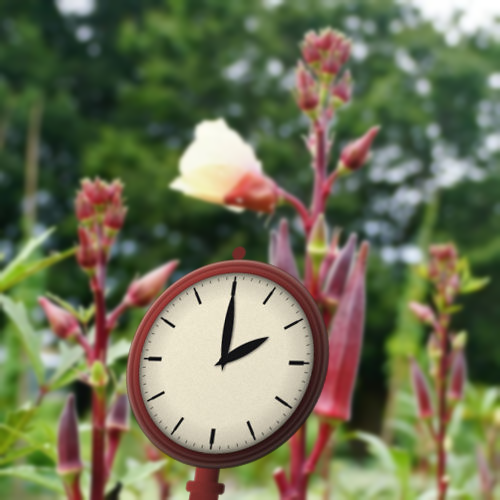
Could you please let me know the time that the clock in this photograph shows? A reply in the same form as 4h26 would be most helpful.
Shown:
2h00
